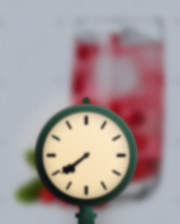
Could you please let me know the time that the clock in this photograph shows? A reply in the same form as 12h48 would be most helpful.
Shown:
7h39
